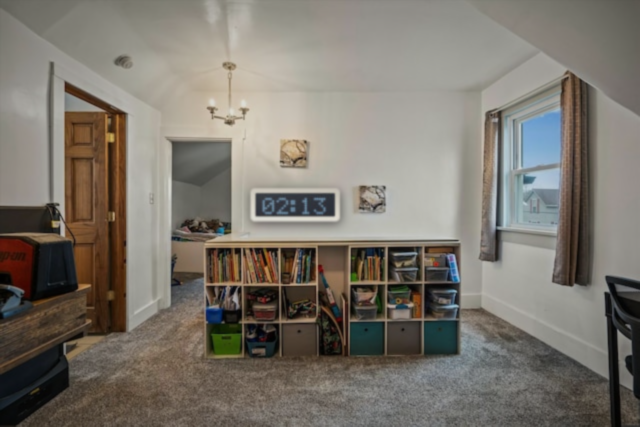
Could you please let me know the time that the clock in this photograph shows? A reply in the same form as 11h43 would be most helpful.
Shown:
2h13
